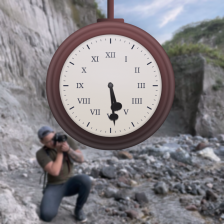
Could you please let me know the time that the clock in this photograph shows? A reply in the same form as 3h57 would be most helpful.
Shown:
5h29
